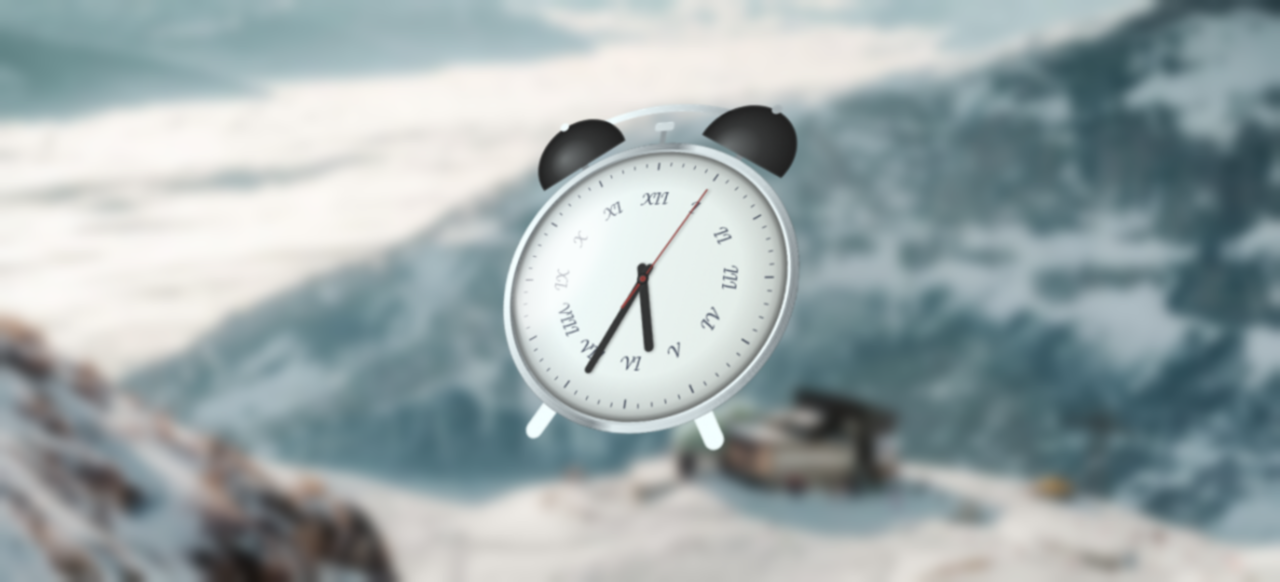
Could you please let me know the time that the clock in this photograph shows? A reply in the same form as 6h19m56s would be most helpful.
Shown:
5h34m05s
